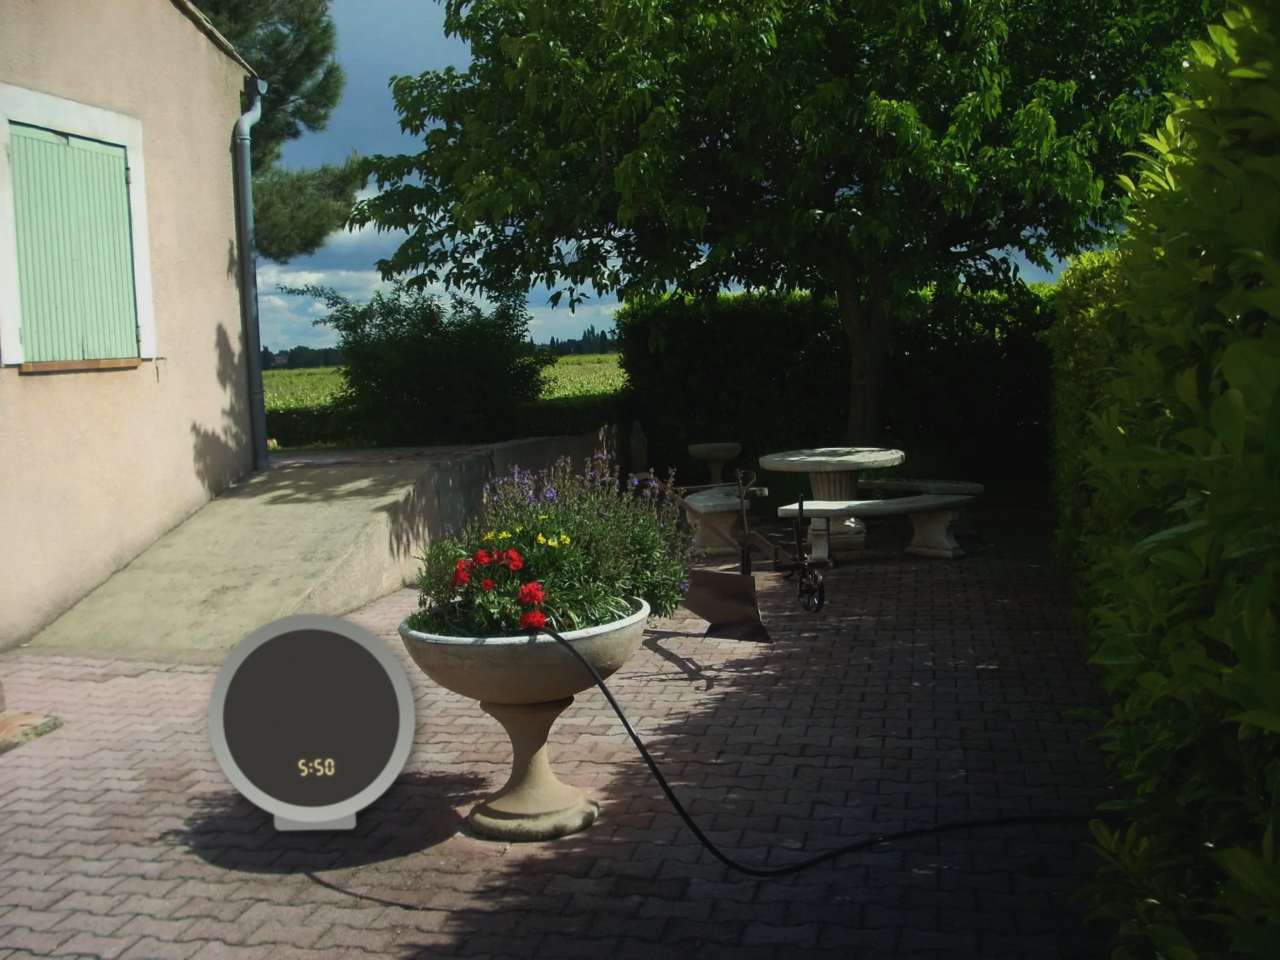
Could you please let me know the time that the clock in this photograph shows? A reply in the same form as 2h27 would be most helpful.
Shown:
5h50
